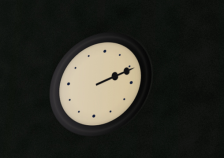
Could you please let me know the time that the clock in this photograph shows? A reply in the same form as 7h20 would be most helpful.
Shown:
2h11
